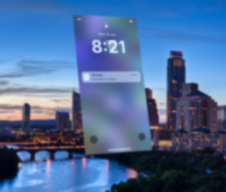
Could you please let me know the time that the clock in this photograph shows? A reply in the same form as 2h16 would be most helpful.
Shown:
8h21
